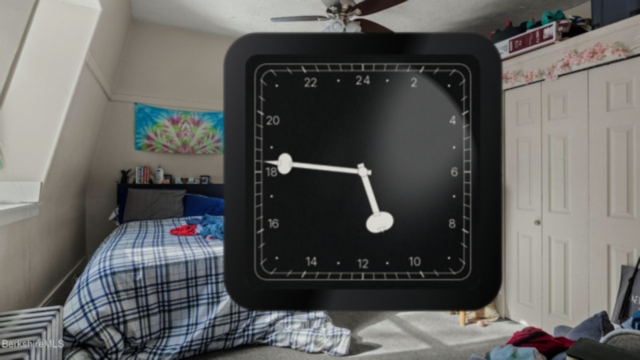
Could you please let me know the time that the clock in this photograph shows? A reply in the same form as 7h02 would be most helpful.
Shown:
10h46
